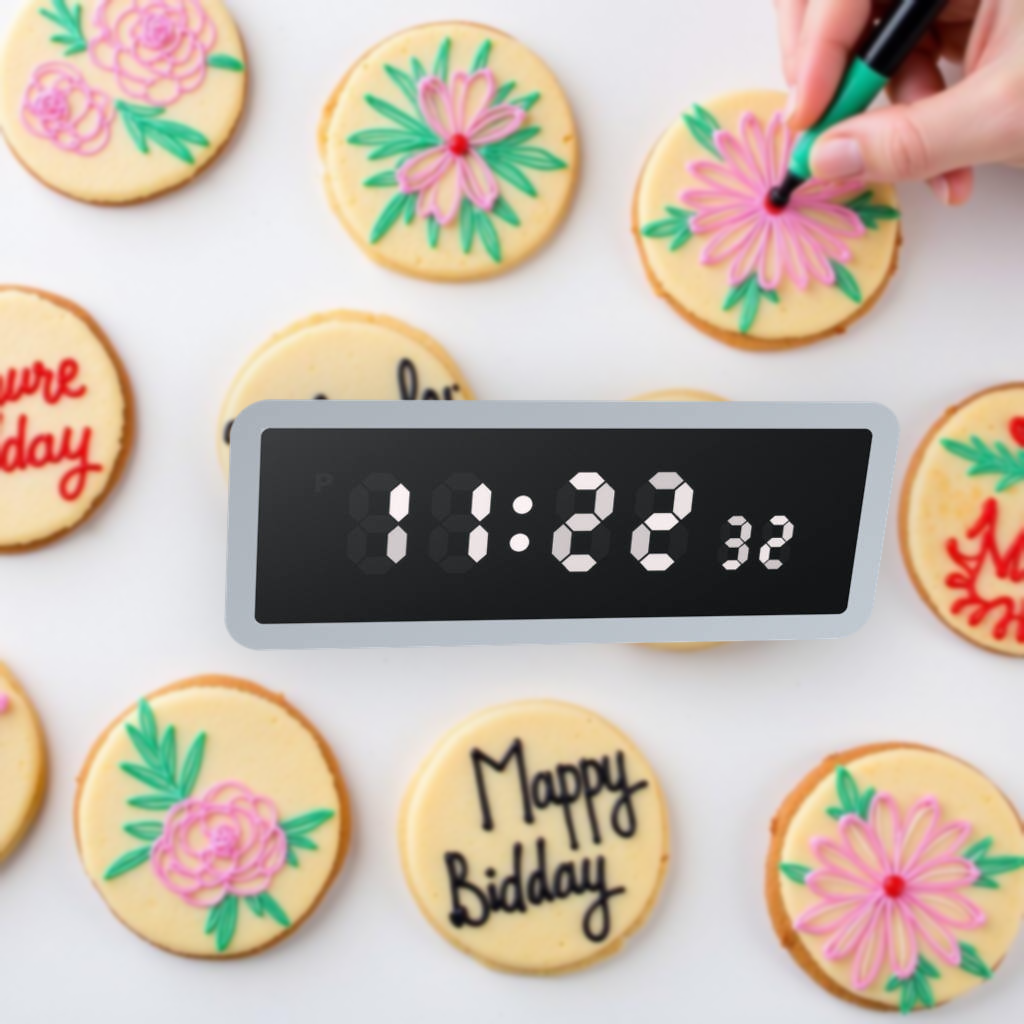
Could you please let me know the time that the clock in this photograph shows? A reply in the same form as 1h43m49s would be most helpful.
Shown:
11h22m32s
